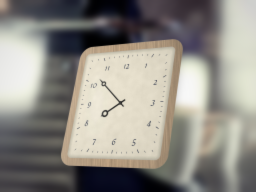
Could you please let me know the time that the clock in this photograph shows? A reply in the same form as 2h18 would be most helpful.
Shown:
7h52
